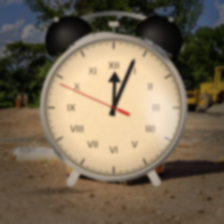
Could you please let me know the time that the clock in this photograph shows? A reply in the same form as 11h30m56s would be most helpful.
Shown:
12h03m49s
